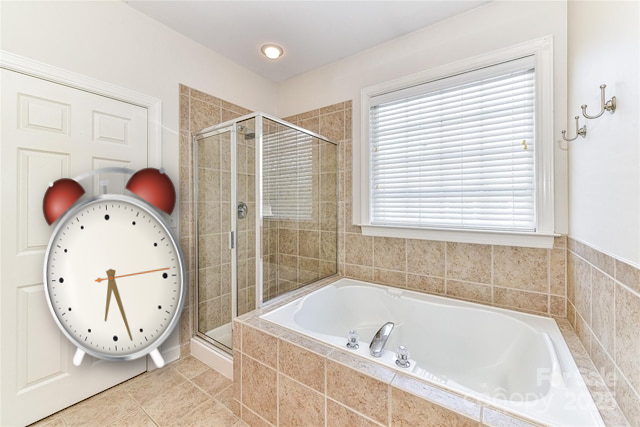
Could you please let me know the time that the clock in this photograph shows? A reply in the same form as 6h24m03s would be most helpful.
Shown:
6h27m14s
